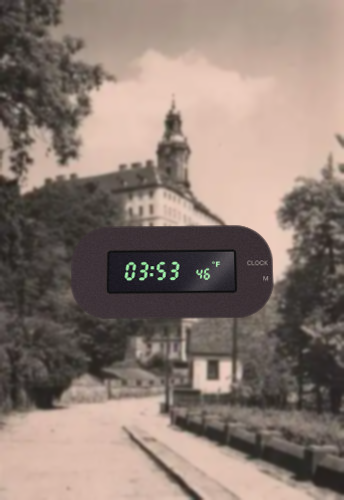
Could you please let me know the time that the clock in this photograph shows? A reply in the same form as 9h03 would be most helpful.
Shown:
3h53
